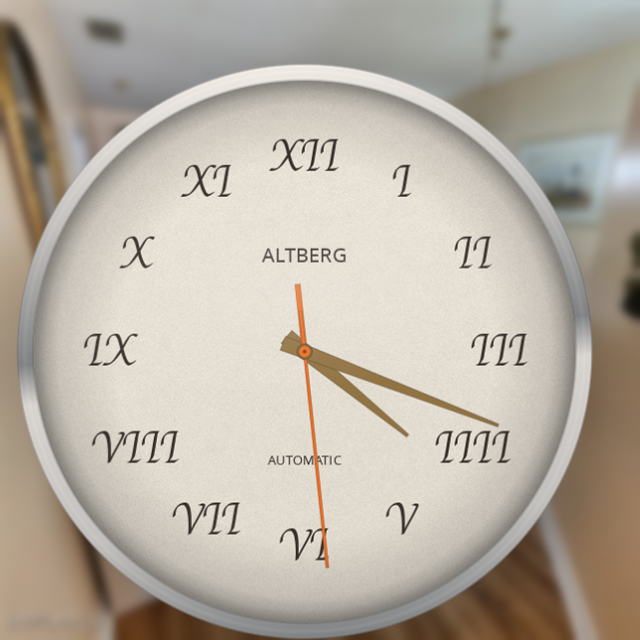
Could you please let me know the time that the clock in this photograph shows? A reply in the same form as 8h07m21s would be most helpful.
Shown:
4h18m29s
